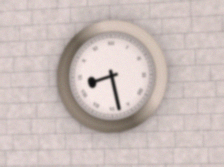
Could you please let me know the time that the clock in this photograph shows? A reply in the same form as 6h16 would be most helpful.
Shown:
8h28
